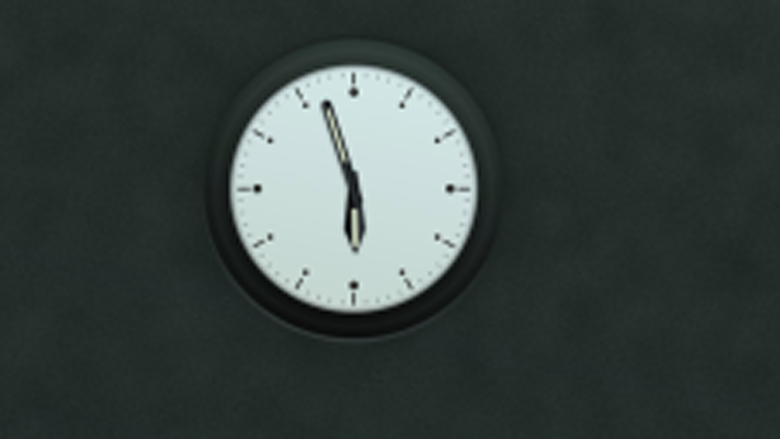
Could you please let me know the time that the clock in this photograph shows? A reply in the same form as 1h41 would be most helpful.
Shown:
5h57
